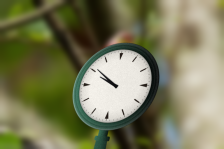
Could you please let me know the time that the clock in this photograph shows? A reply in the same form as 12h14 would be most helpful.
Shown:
9h51
